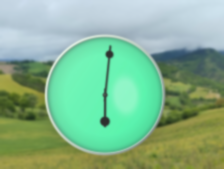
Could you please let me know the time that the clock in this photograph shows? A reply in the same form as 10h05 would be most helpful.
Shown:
6h01
